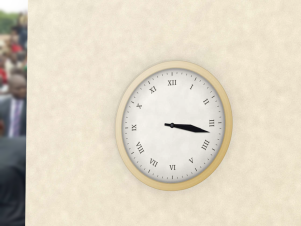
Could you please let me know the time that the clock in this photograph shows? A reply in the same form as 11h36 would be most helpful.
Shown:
3h17
